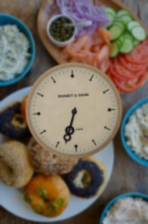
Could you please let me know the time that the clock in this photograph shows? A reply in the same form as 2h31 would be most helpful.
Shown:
6h33
